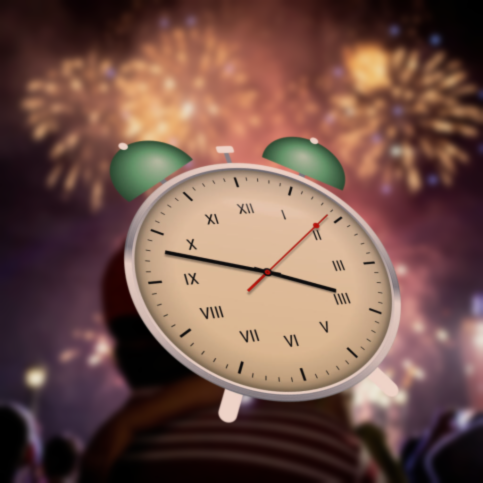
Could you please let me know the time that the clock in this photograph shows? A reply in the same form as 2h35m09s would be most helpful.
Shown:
3h48m09s
